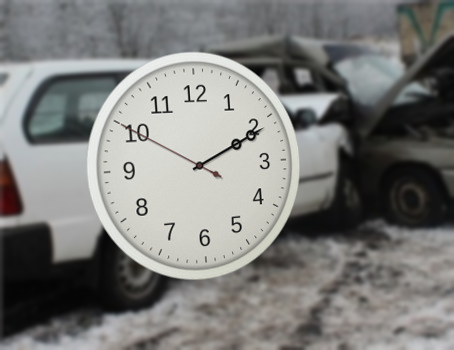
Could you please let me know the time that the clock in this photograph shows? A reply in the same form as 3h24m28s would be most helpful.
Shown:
2h10m50s
